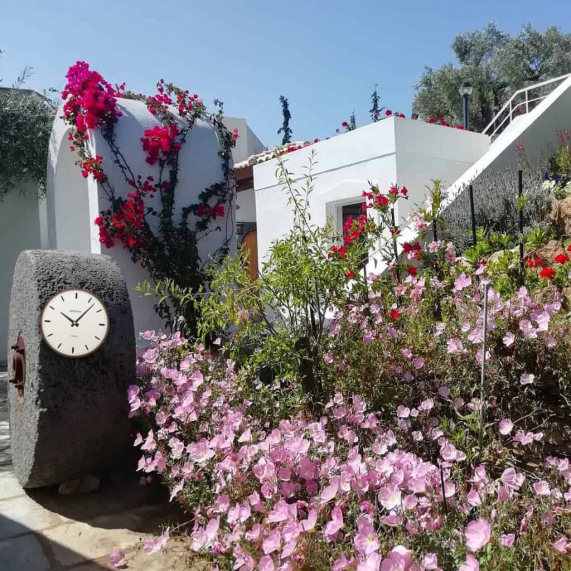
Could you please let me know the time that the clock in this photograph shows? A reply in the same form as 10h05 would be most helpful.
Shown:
10h07
